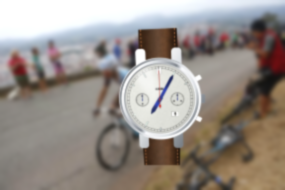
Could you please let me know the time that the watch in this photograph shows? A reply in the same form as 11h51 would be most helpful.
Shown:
7h05
